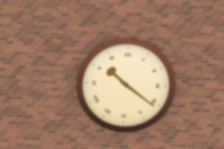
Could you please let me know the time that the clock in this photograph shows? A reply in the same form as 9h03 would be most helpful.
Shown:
10h21
